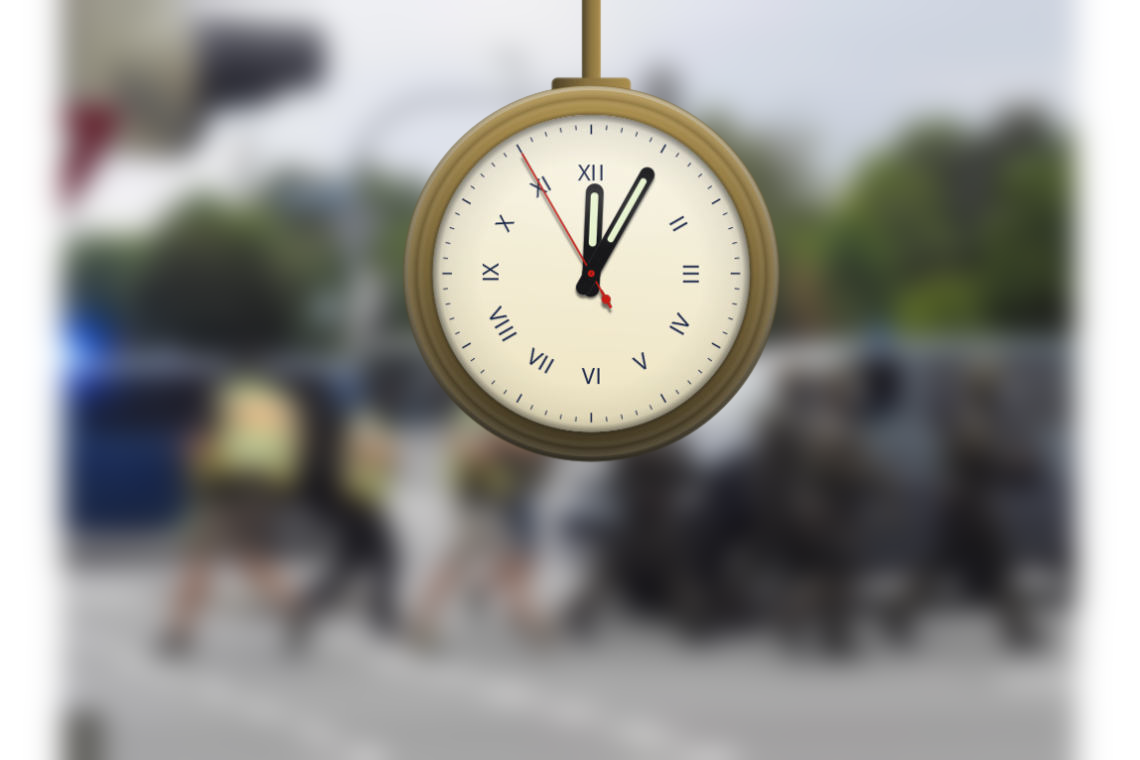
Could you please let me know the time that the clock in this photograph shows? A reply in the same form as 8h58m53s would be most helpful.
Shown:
12h04m55s
